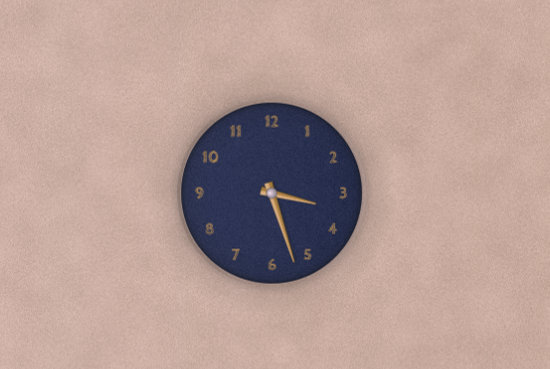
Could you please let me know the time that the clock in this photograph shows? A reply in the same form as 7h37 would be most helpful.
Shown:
3h27
